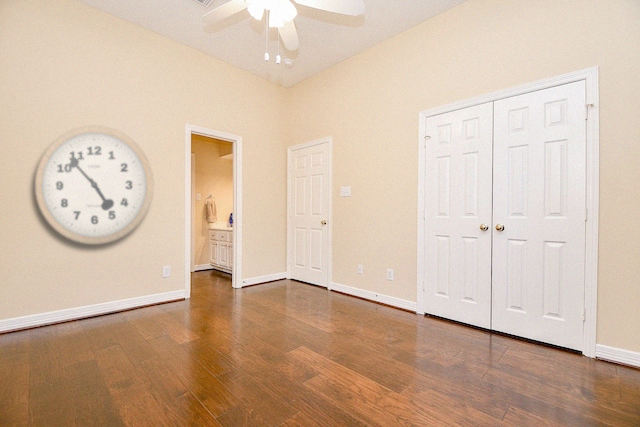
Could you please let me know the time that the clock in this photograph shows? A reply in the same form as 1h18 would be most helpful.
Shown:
4h53
